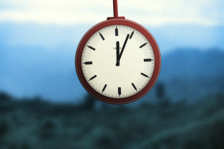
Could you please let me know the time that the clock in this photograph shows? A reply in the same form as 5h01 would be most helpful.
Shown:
12h04
